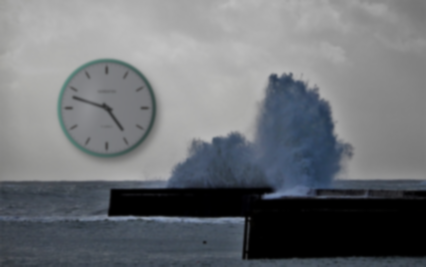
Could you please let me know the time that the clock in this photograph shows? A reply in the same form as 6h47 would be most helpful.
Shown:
4h48
